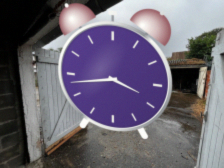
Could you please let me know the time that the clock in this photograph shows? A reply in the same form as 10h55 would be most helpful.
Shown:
3h43
